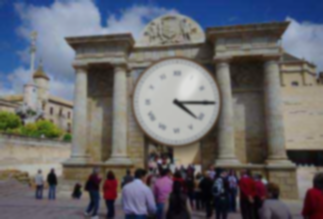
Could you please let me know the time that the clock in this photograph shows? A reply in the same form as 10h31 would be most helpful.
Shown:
4h15
